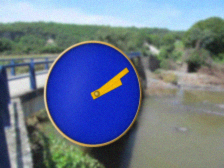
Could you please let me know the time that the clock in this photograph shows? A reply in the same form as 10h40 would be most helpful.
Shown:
2h09
